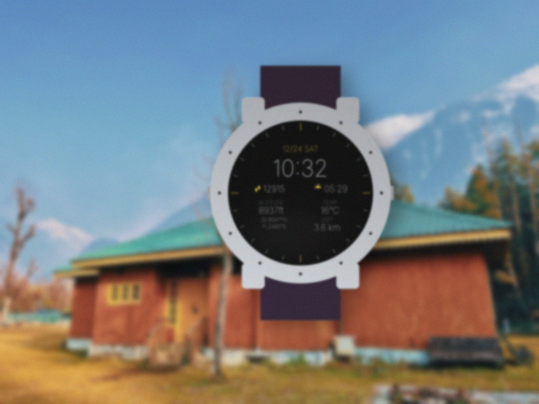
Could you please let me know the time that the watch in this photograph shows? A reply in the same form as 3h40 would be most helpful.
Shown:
10h32
